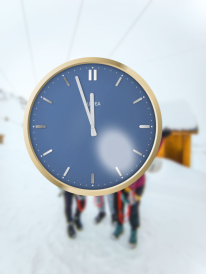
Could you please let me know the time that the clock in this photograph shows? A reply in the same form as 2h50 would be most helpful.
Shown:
11h57
